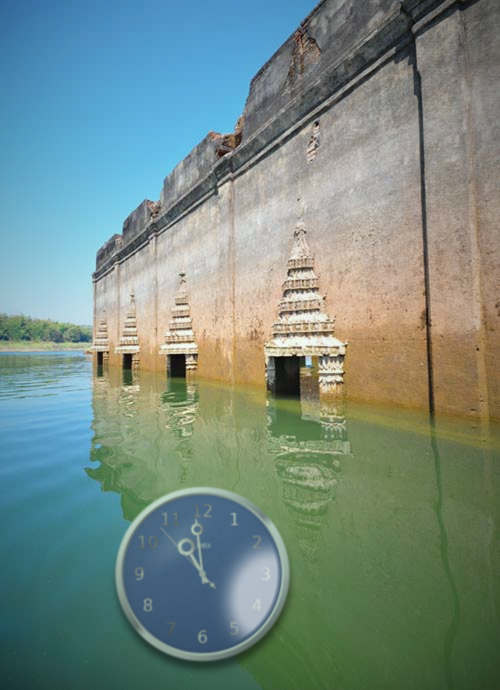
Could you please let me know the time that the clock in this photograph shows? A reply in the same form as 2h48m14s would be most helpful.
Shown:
10h58m53s
